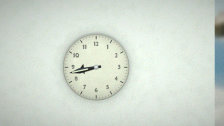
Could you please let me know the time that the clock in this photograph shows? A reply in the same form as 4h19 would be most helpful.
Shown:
8h43
